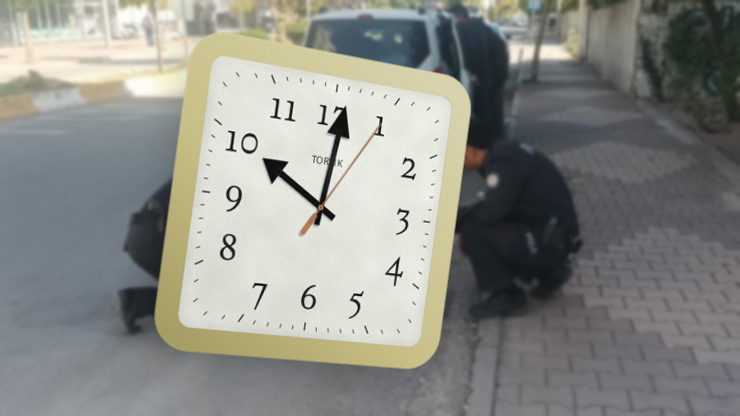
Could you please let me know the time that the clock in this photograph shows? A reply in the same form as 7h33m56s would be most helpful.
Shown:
10h01m05s
